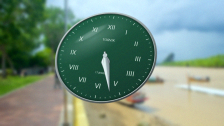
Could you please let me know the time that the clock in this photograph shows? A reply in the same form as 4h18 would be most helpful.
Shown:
5h27
